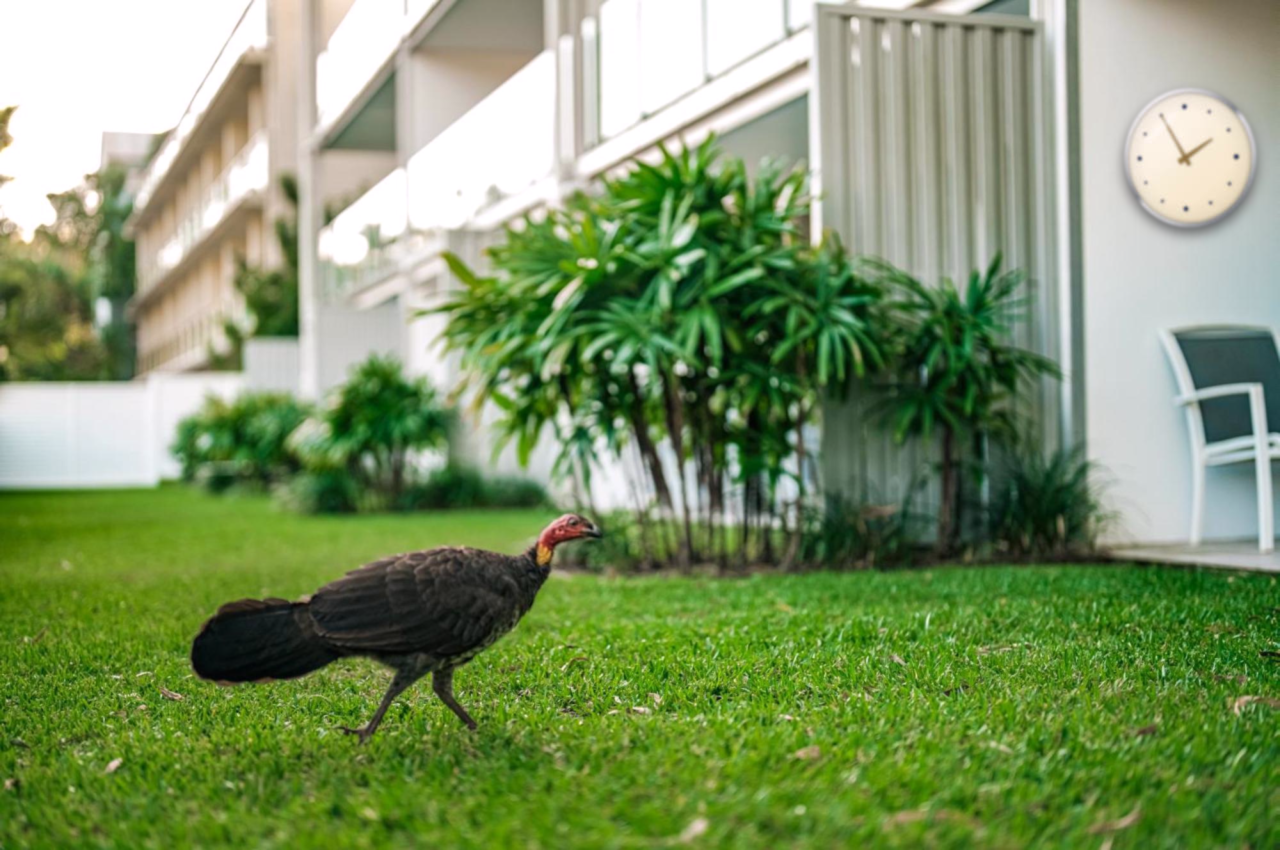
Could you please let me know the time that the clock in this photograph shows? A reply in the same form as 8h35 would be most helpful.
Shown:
1h55
